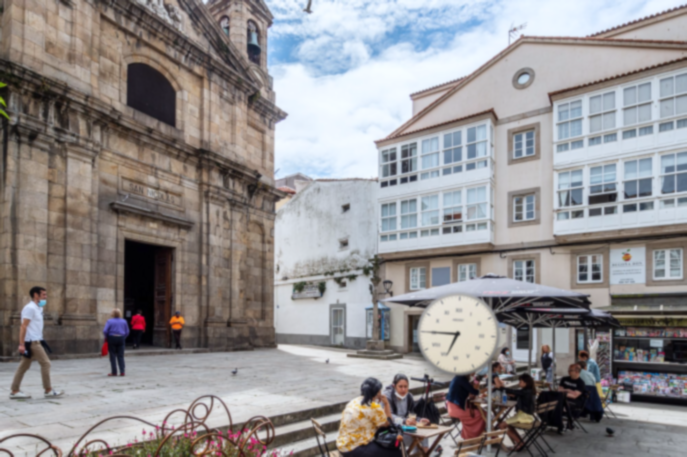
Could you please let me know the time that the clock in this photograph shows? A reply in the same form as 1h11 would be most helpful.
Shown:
6h45
